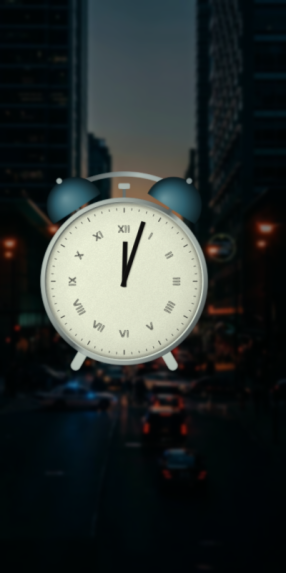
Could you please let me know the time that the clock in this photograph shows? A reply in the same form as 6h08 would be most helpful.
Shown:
12h03
